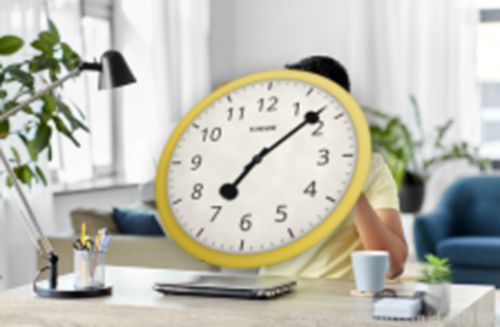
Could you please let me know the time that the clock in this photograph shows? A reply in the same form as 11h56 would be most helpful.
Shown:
7h08
